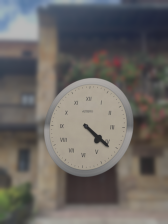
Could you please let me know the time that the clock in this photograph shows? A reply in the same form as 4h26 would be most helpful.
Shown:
4h21
